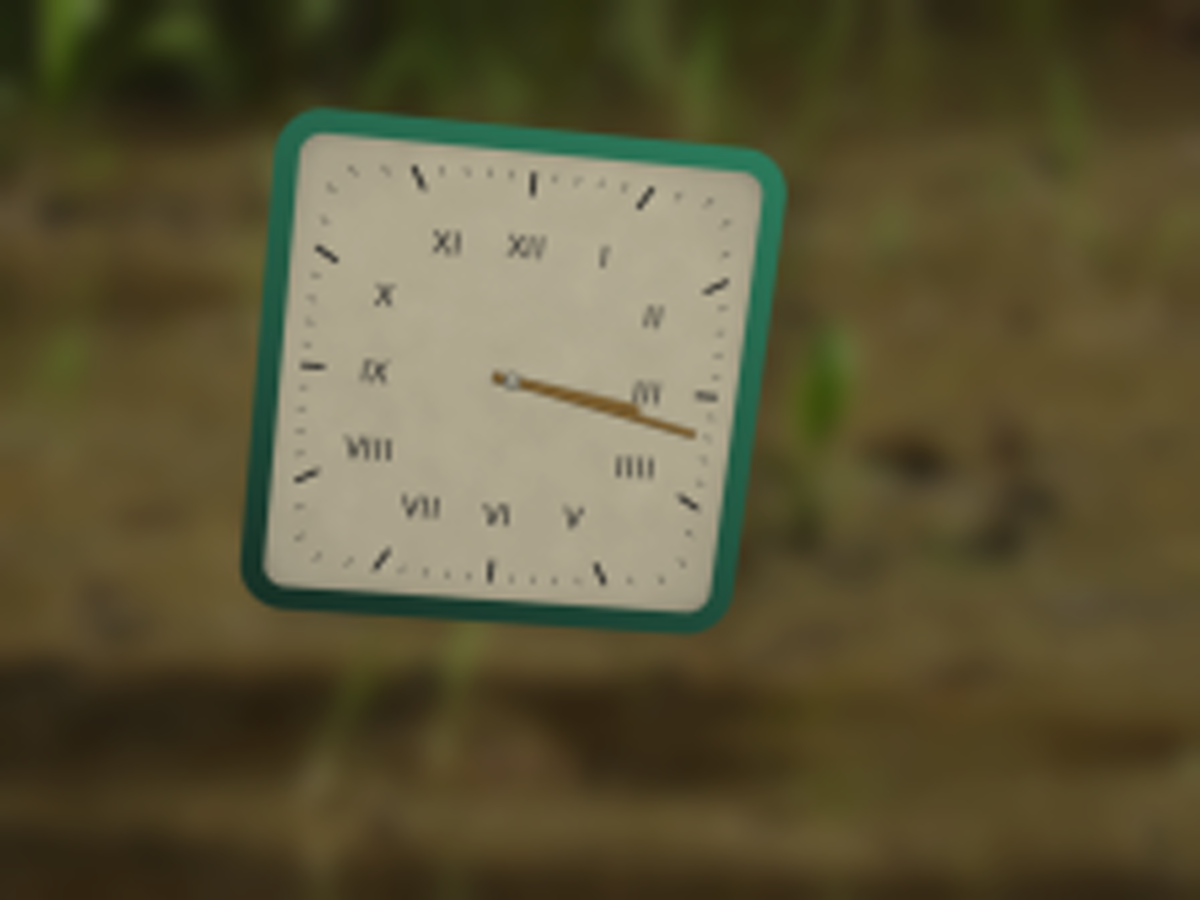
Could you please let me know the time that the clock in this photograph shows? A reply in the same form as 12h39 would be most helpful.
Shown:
3h17
